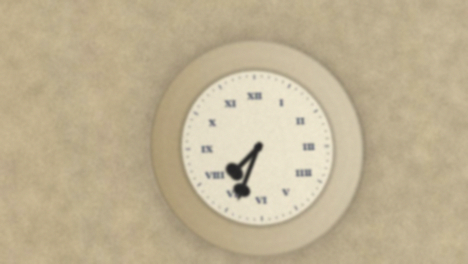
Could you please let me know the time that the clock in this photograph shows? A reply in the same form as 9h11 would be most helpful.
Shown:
7h34
